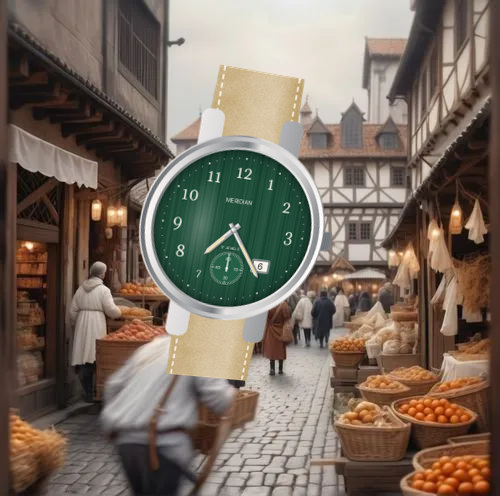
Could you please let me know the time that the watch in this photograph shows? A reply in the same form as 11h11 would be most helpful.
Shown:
7h24
